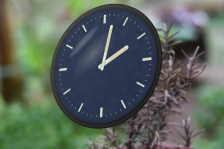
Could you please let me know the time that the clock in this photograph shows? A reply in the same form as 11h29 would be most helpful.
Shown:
2h02
